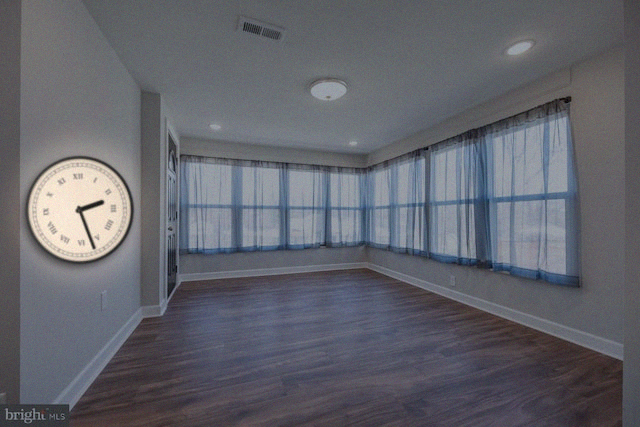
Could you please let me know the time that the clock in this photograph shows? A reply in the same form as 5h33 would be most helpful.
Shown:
2h27
